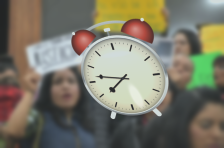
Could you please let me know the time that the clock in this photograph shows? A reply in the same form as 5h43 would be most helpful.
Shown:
7h47
